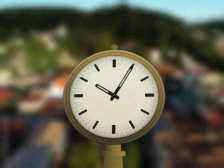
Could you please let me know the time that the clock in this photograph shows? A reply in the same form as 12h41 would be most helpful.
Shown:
10h05
